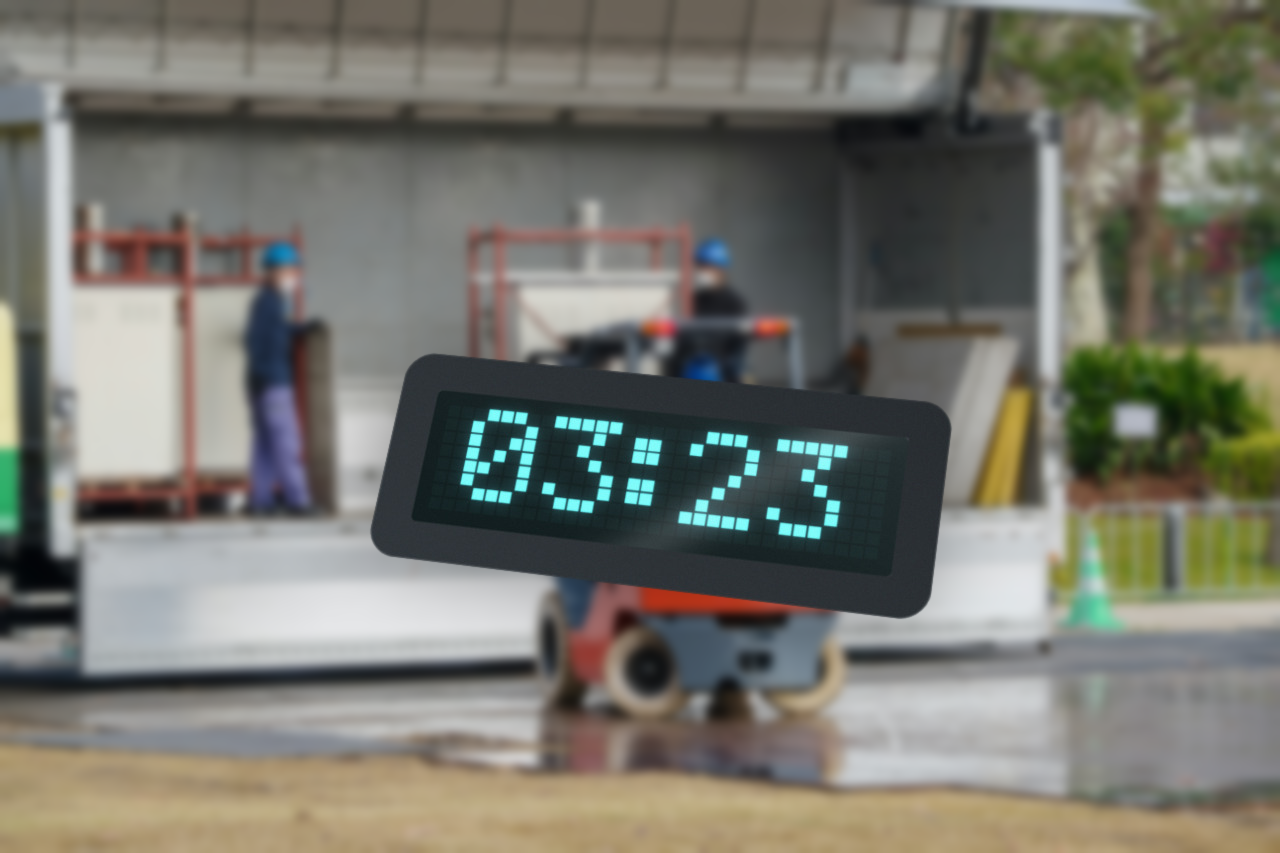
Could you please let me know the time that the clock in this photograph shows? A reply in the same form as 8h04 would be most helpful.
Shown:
3h23
